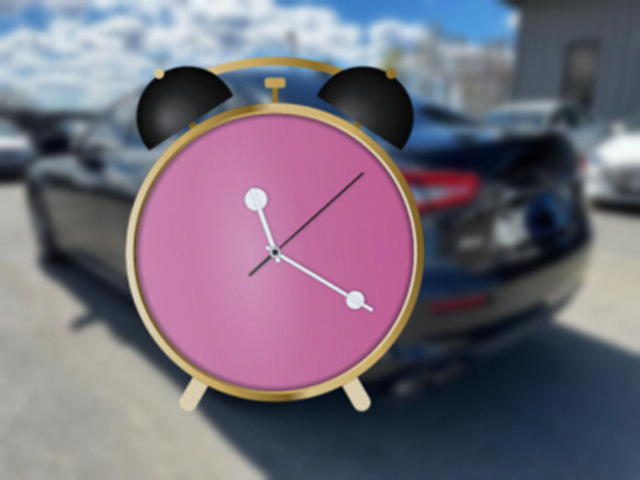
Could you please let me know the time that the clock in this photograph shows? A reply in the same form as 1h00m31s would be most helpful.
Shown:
11h20m08s
